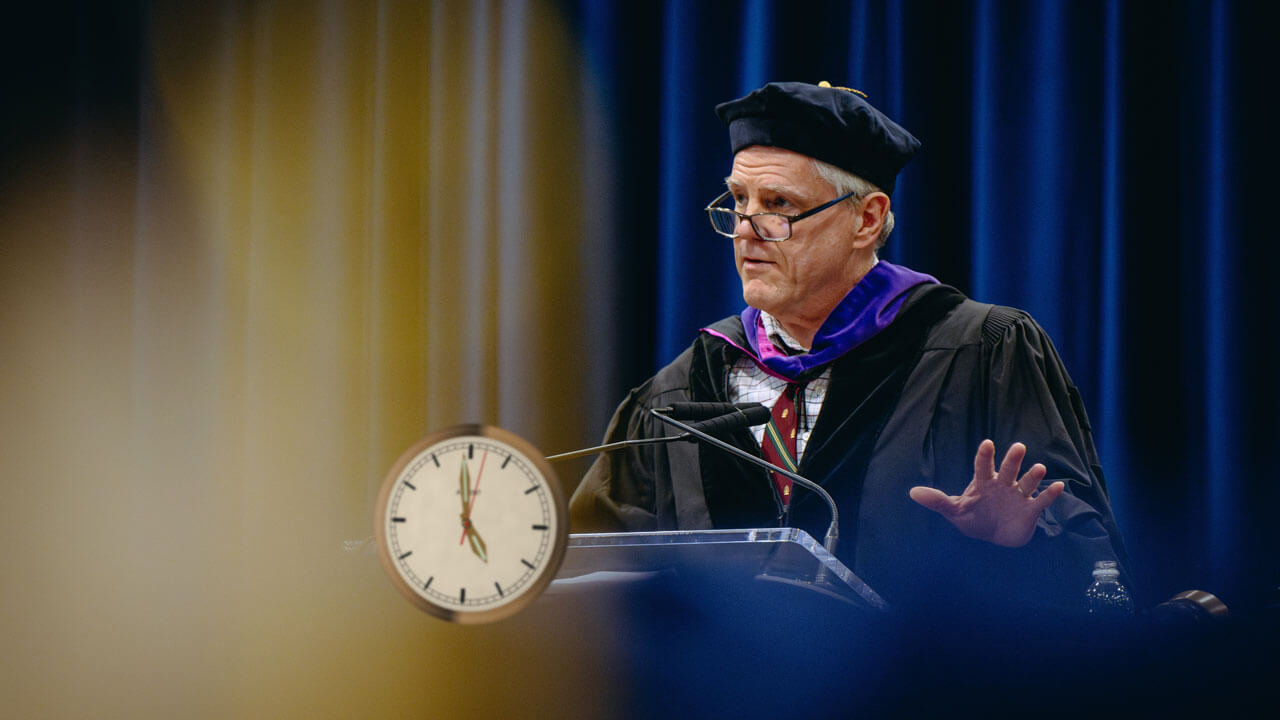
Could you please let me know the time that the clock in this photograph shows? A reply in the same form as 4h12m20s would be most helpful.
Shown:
4h59m02s
